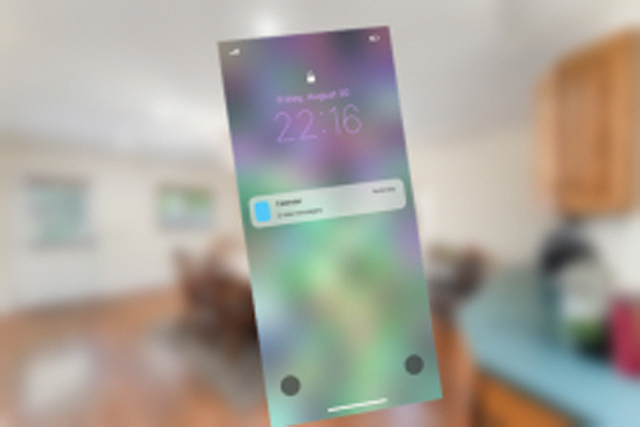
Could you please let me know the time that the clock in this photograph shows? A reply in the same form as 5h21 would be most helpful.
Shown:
22h16
